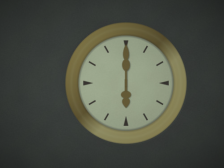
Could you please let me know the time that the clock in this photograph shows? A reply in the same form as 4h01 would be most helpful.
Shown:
6h00
